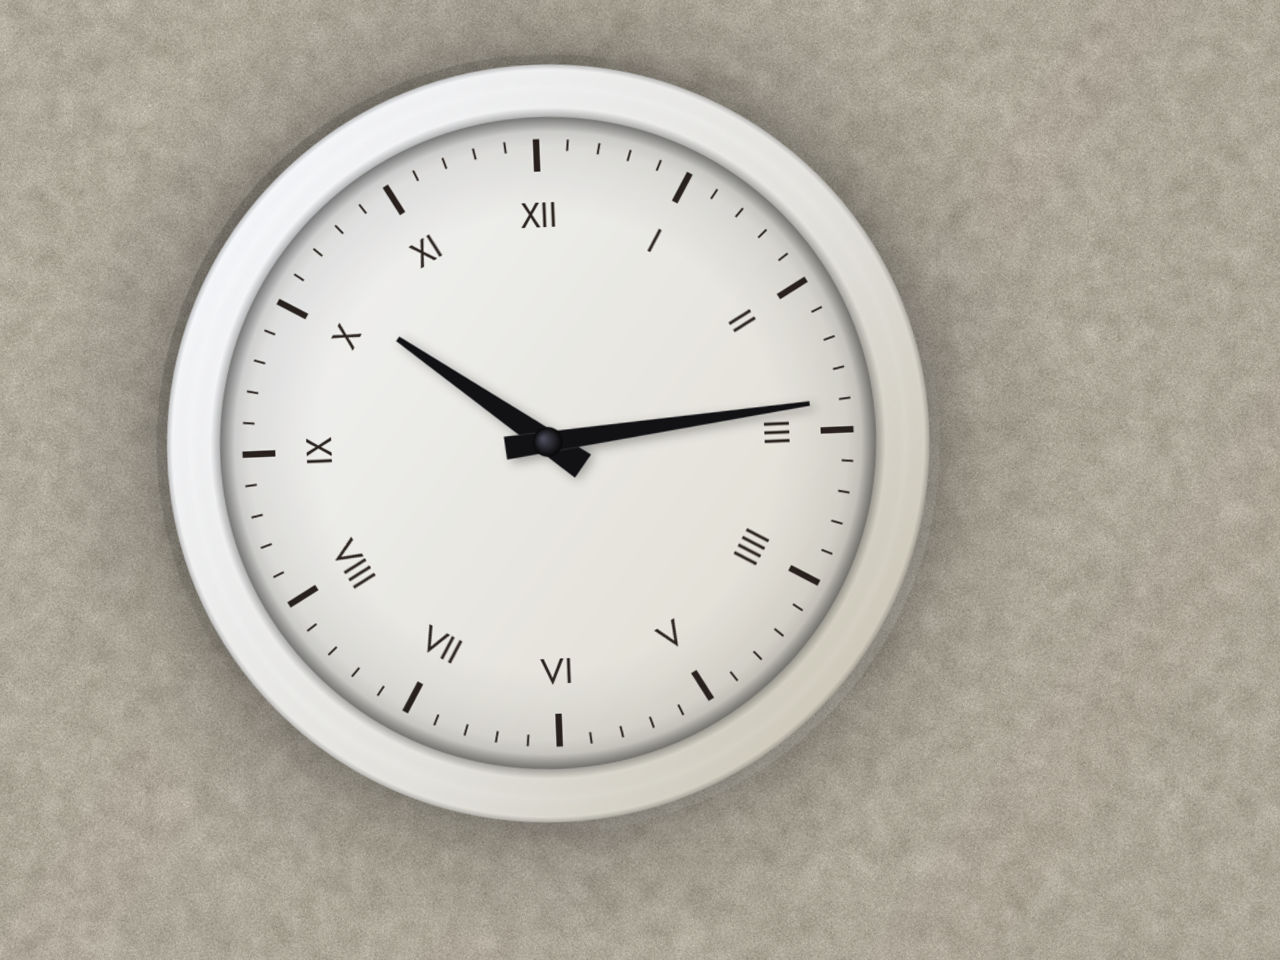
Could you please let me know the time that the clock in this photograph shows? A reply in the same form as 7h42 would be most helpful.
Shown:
10h14
